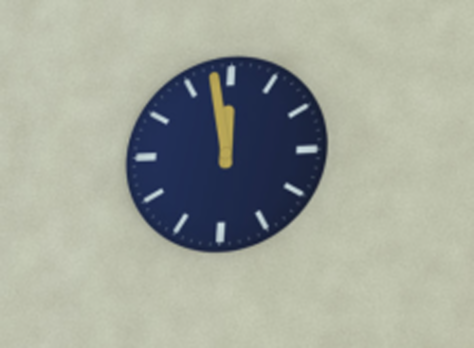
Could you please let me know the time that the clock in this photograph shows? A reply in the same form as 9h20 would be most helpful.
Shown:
11h58
